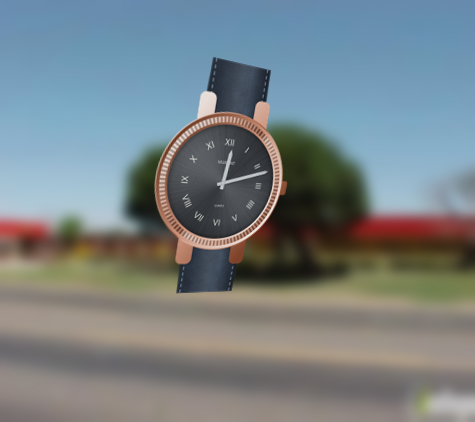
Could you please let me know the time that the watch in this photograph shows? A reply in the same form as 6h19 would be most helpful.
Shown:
12h12
